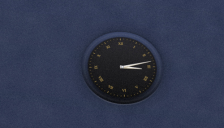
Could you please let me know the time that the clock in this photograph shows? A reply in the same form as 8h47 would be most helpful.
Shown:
3h13
